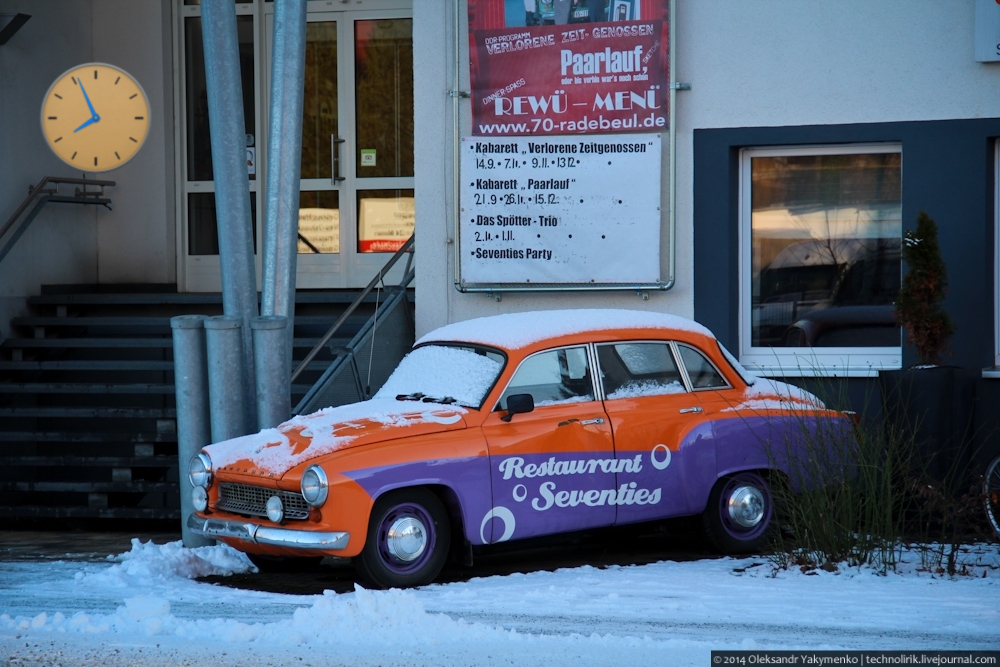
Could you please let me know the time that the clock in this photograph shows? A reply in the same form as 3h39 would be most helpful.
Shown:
7h56
